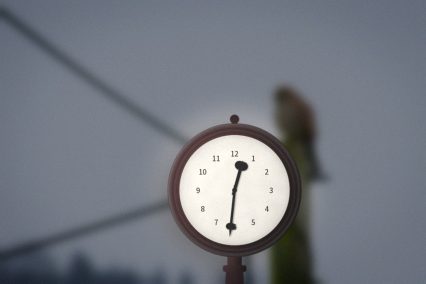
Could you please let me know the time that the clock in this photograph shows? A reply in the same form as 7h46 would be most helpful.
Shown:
12h31
